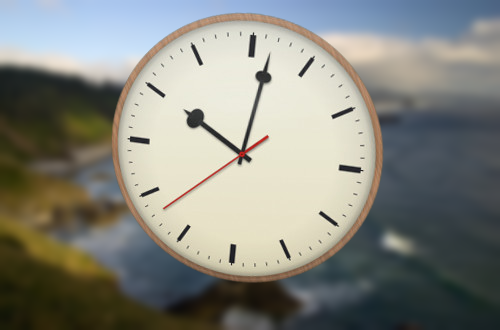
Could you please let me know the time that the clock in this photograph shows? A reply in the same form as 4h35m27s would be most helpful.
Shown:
10h01m38s
